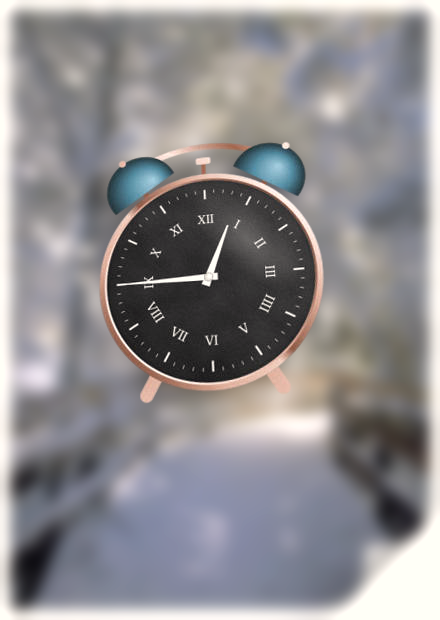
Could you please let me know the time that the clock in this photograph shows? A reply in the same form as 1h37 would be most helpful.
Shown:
12h45
